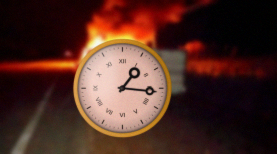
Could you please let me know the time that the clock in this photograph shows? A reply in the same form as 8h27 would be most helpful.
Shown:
1h16
